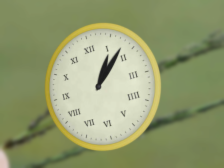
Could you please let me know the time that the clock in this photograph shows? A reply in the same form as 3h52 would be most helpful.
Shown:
1h08
